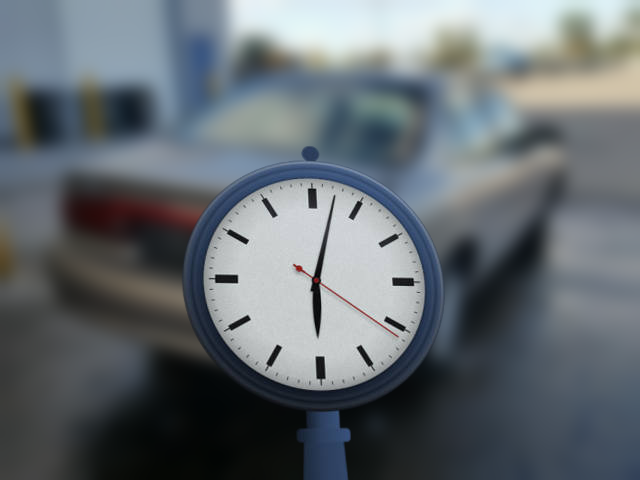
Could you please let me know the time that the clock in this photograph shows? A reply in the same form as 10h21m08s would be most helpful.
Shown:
6h02m21s
